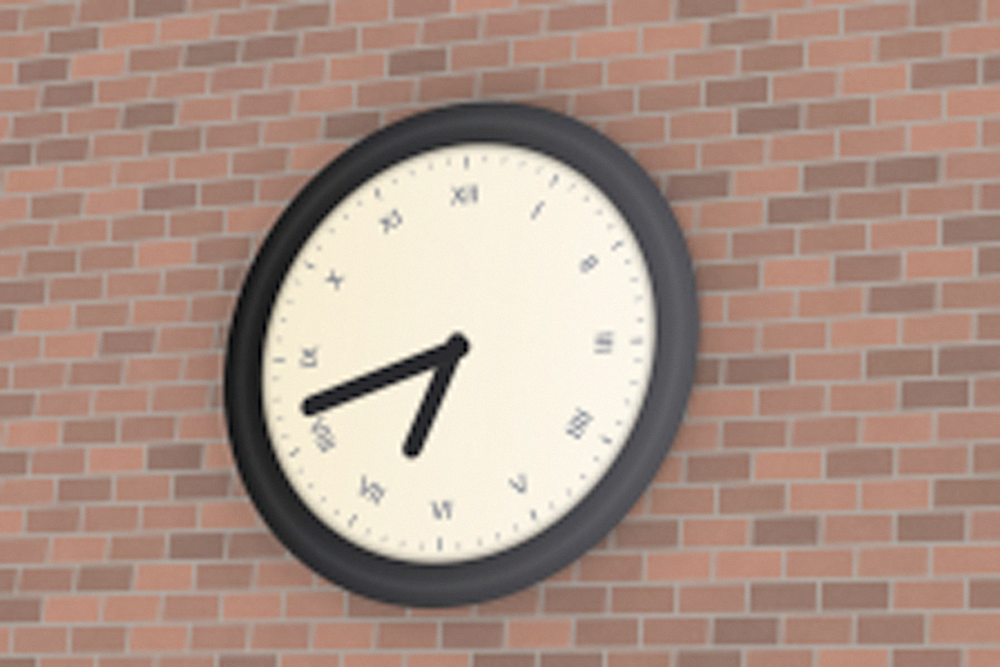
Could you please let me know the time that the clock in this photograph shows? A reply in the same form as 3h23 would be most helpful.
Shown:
6h42
